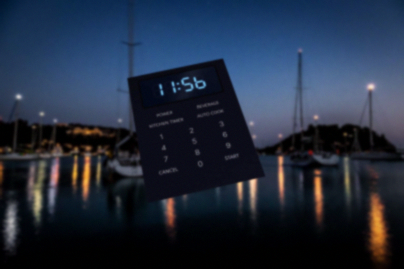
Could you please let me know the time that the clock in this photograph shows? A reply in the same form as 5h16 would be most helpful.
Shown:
11h56
